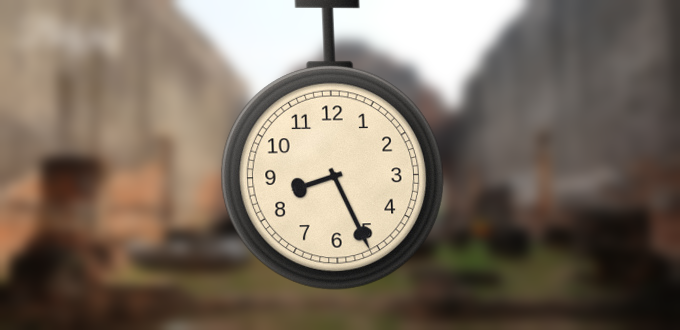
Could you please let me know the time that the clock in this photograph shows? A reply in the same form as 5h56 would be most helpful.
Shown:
8h26
